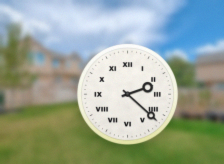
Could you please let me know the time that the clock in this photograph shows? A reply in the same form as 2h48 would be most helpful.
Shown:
2h22
